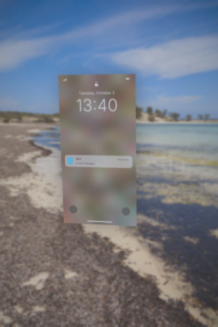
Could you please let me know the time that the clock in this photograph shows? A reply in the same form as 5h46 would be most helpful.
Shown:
13h40
